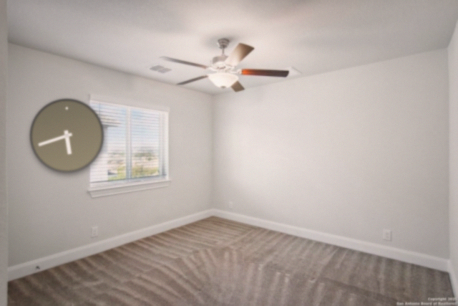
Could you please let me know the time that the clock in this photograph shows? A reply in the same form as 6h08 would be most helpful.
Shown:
5h42
